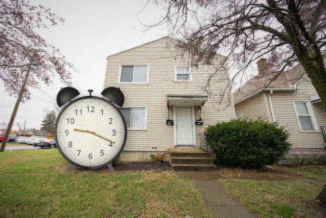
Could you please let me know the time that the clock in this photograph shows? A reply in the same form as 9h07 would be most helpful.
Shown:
9h19
